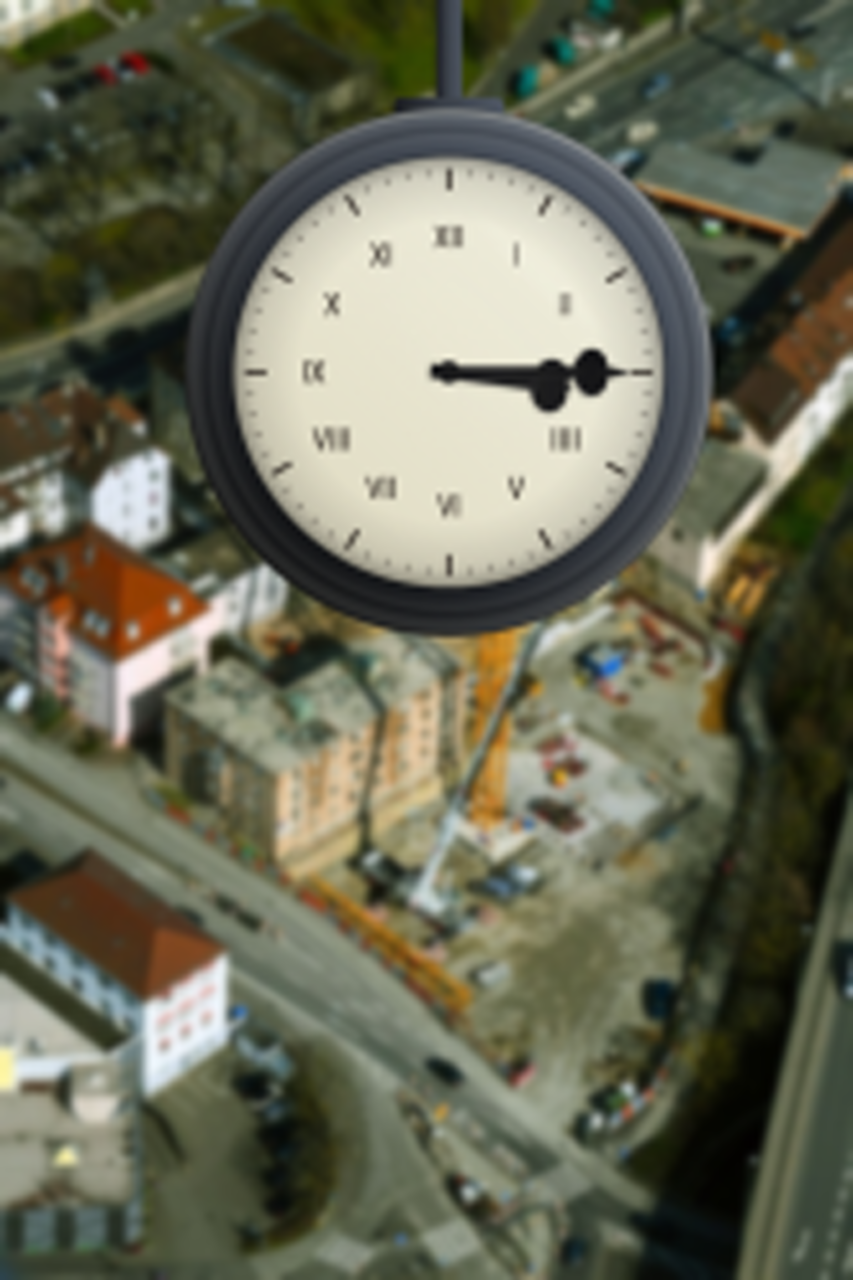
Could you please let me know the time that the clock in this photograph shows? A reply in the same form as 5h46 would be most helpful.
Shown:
3h15
